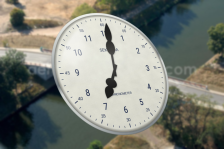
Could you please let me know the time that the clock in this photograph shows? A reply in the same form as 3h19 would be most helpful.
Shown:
7h01
